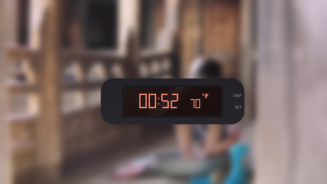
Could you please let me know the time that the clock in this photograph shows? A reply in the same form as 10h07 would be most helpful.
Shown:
0h52
